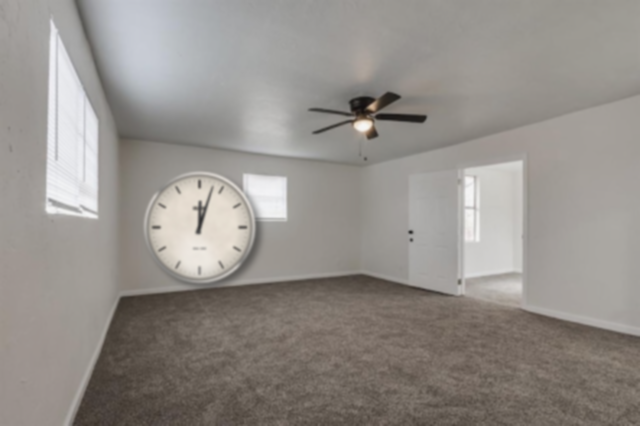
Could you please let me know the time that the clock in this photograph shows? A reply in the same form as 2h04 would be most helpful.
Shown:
12h03
